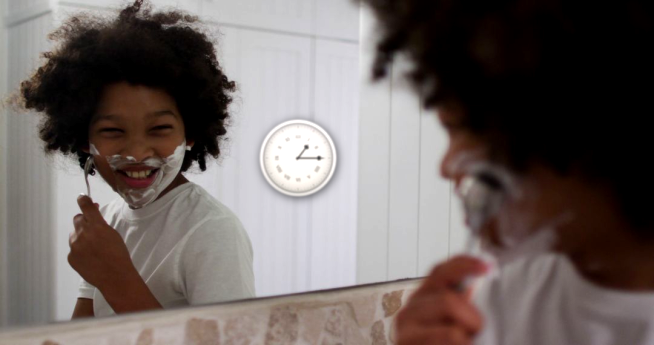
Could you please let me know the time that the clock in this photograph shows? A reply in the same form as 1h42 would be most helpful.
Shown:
1h15
